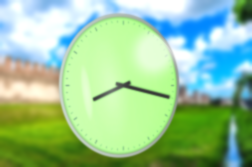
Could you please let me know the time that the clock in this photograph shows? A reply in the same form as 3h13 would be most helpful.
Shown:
8h17
